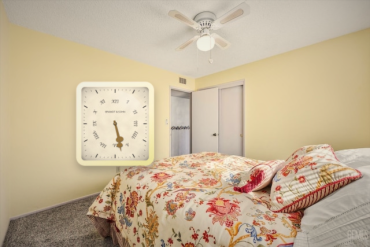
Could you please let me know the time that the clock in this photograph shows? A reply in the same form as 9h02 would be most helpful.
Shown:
5h28
